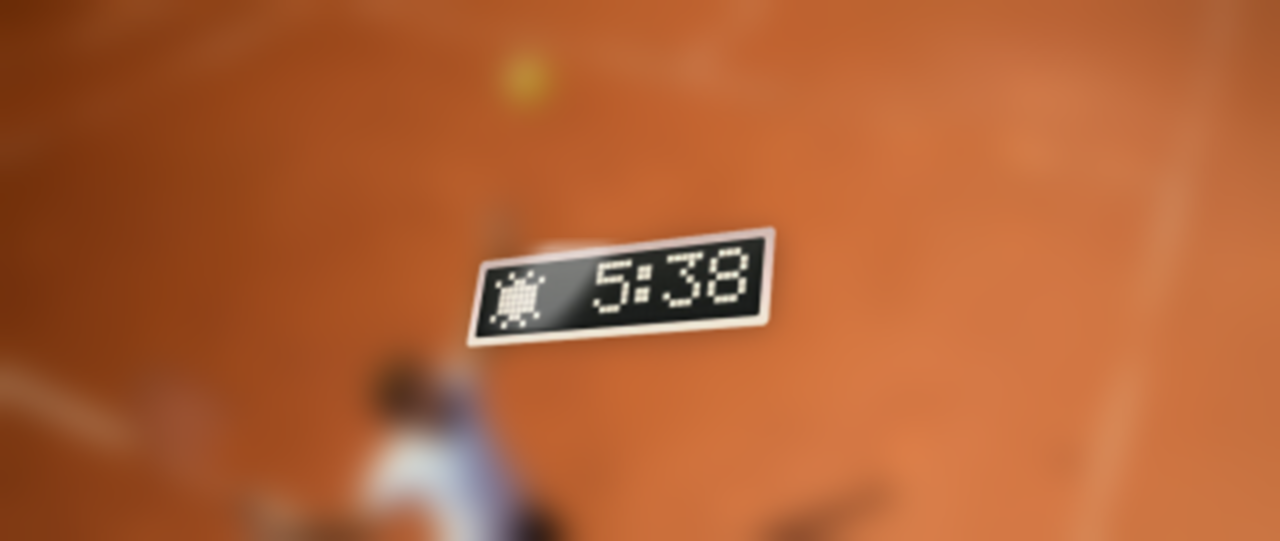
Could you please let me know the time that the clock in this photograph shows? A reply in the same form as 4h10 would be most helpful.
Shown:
5h38
